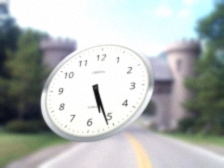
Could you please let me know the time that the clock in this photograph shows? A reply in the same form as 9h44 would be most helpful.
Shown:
5h26
